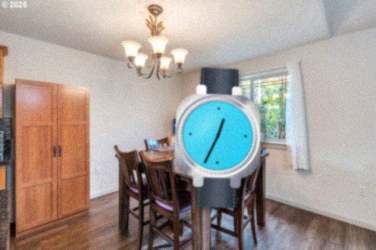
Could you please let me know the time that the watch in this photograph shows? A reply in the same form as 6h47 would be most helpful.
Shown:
12h34
